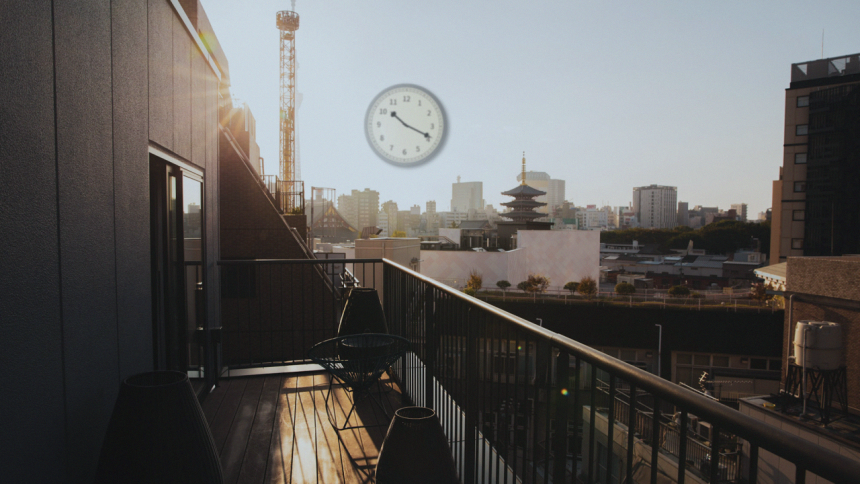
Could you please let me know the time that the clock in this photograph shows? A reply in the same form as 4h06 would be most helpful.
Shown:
10h19
